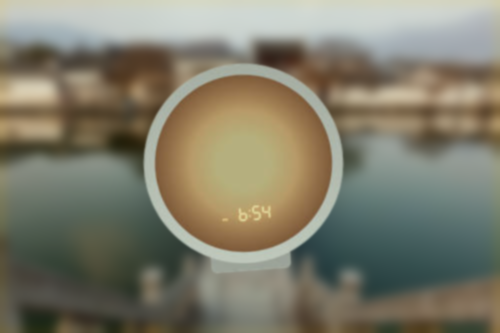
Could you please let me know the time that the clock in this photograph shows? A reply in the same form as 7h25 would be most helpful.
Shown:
6h54
